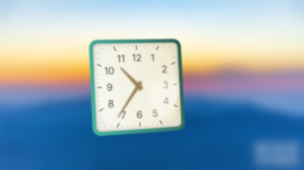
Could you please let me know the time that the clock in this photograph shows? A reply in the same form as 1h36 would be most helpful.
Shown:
10h36
